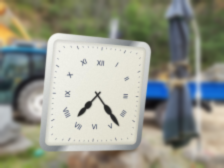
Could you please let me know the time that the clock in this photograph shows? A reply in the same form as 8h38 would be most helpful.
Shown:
7h23
